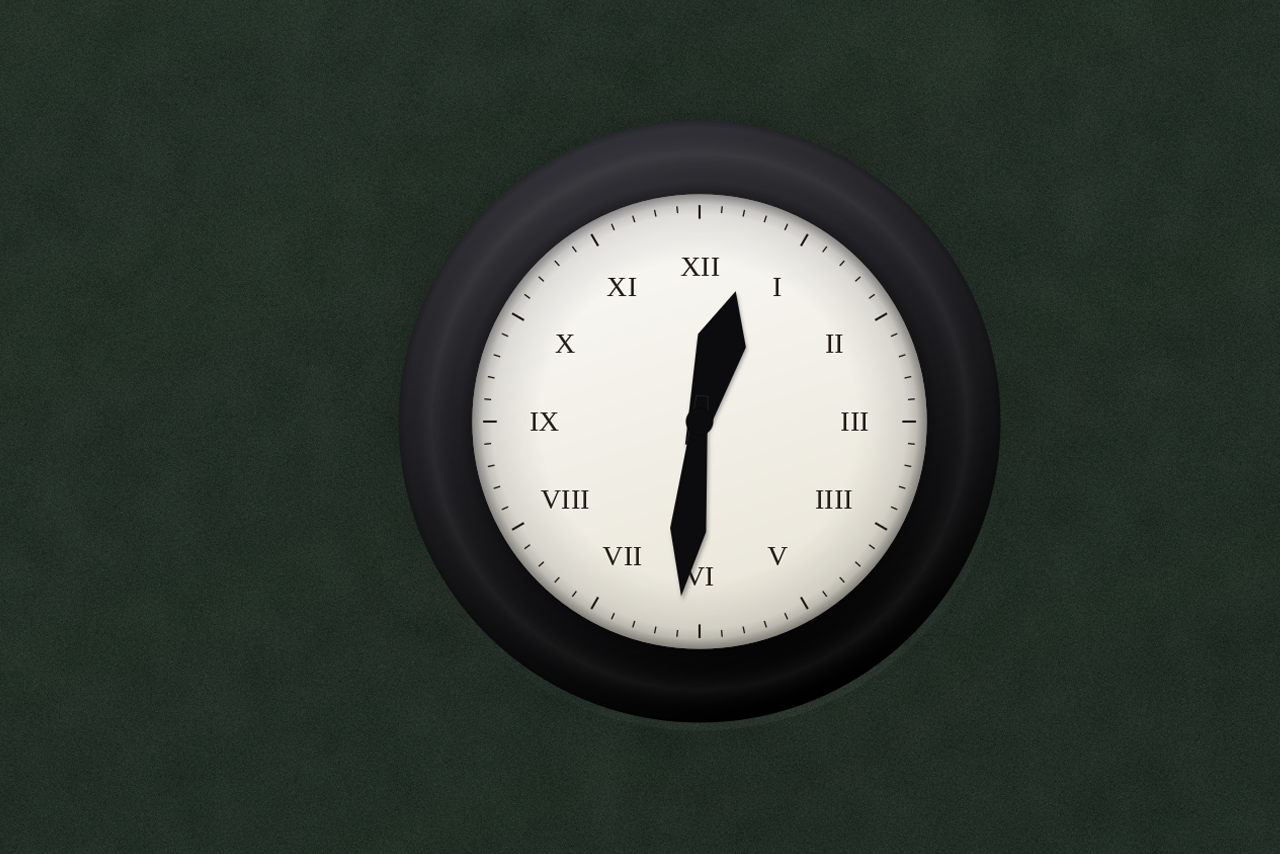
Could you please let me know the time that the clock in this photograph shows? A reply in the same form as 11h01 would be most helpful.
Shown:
12h31
